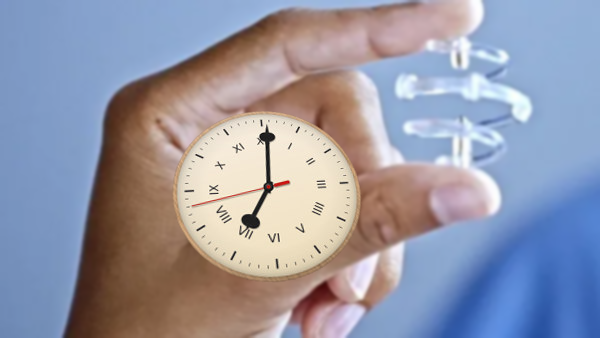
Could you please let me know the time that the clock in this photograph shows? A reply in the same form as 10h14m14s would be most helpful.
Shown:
7h00m43s
